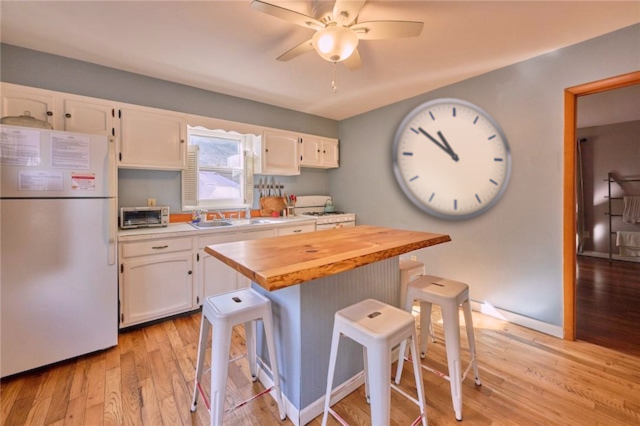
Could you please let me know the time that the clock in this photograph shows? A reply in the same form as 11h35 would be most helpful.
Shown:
10h51
